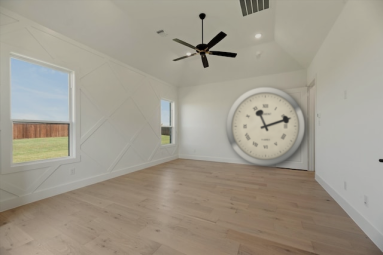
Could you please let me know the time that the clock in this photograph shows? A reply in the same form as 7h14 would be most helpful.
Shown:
11h12
